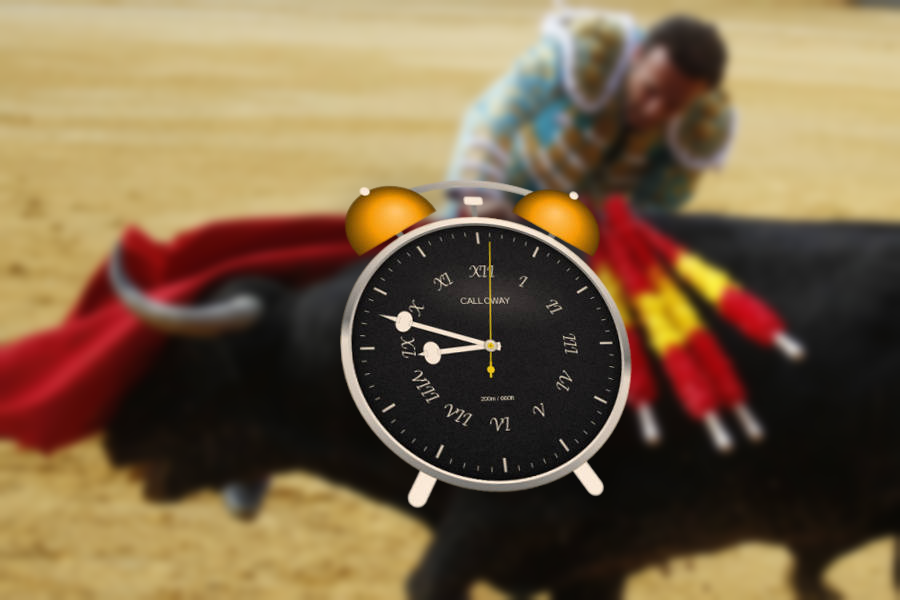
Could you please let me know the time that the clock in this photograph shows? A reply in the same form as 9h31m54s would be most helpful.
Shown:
8h48m01s
